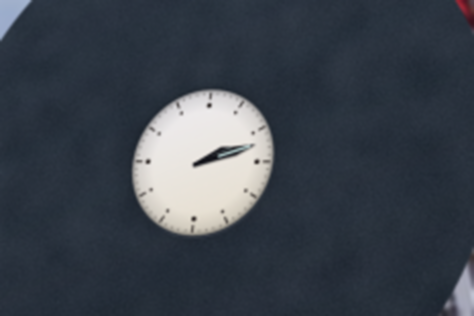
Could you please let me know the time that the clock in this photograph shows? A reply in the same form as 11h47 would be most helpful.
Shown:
2h12
